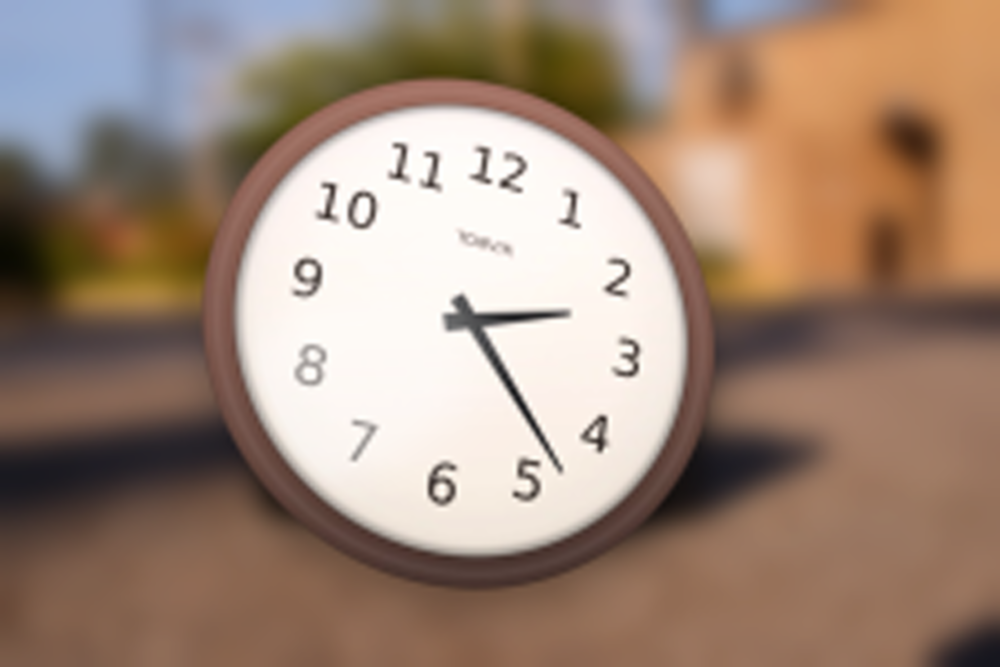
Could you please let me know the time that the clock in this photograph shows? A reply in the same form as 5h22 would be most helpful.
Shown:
2h23
